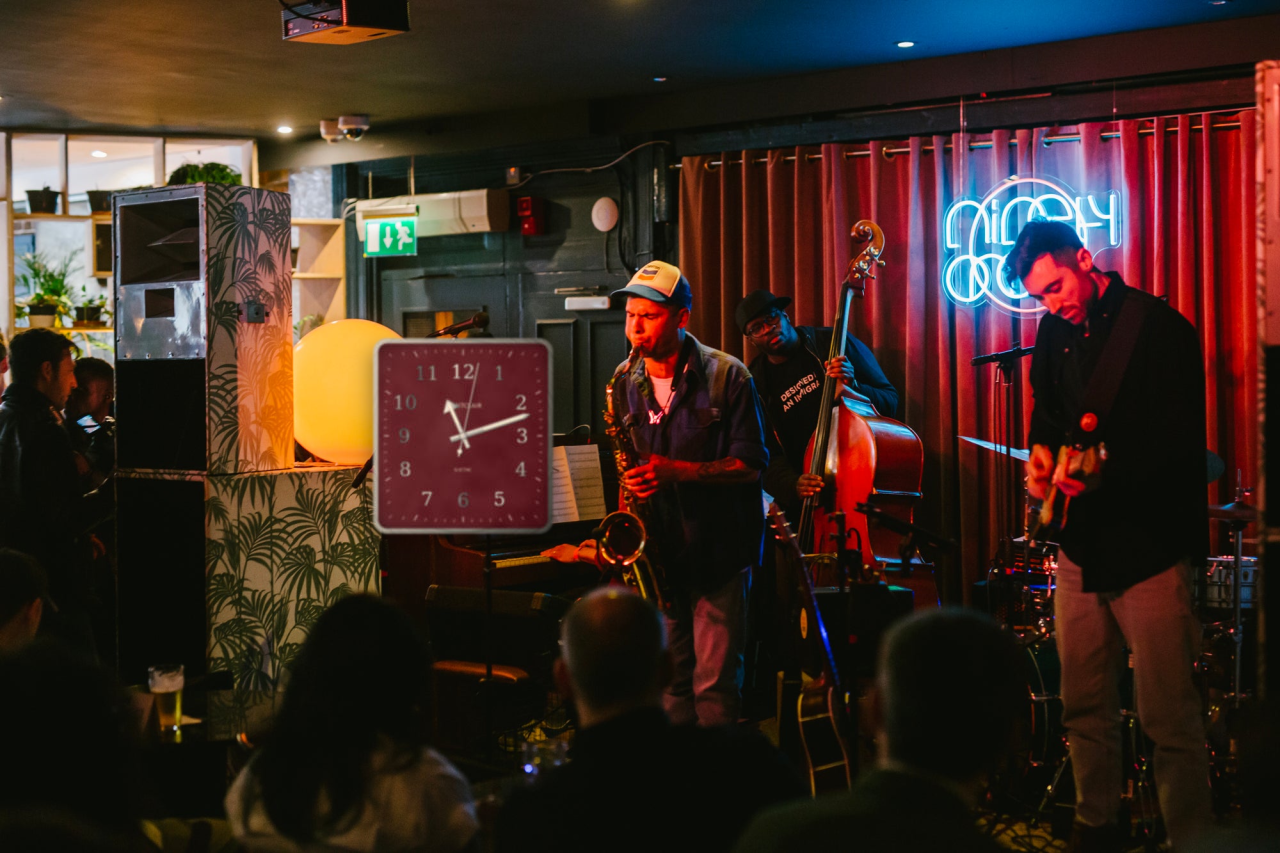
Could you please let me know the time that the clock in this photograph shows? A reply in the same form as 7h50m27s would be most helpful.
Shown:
11h12m02s
